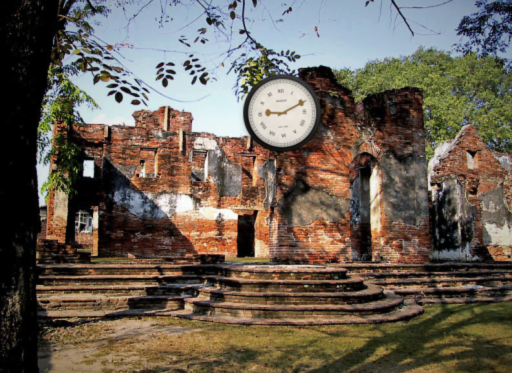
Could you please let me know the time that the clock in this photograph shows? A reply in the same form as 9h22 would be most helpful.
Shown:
9h11
